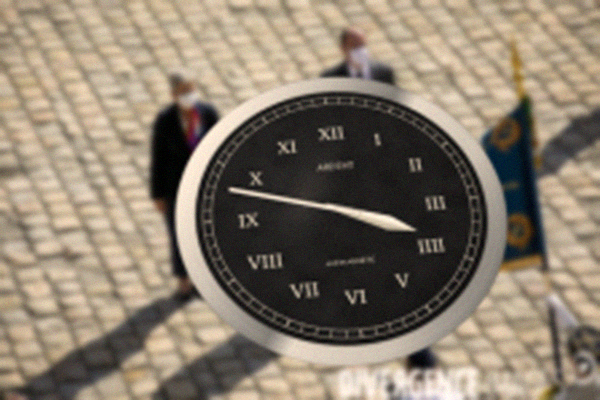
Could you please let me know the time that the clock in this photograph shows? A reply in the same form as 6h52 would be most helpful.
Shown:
3h48
